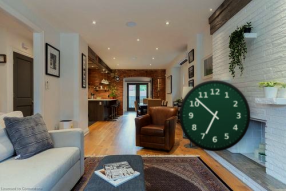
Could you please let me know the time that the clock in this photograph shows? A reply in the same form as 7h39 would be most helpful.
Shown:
6h52
